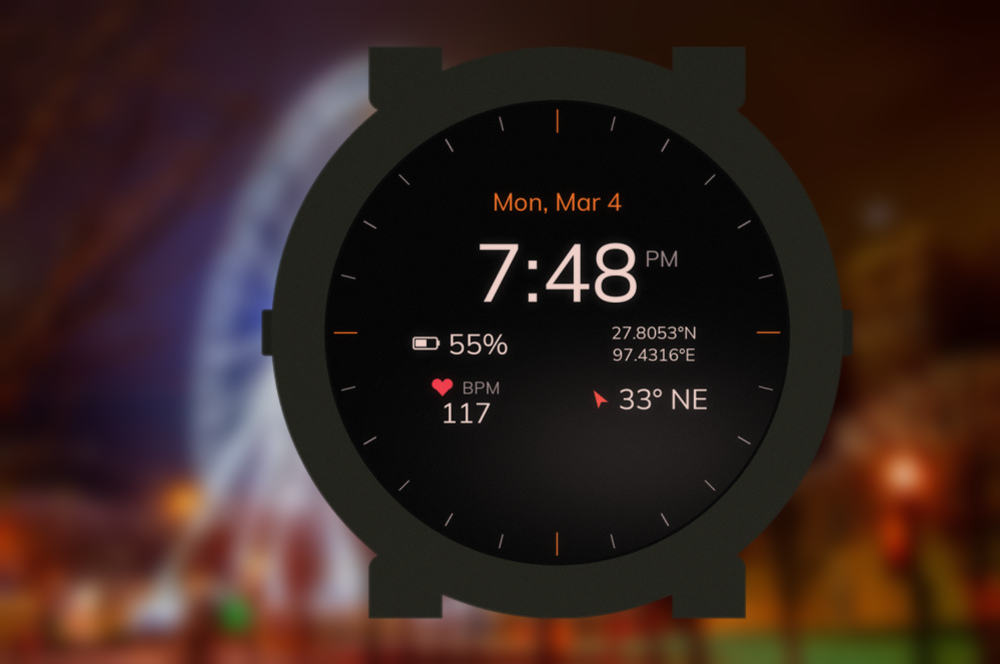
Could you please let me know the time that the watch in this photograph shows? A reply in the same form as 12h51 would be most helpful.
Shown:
7h48
